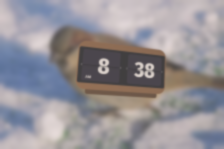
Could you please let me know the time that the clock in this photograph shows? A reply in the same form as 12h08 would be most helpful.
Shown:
8h38
